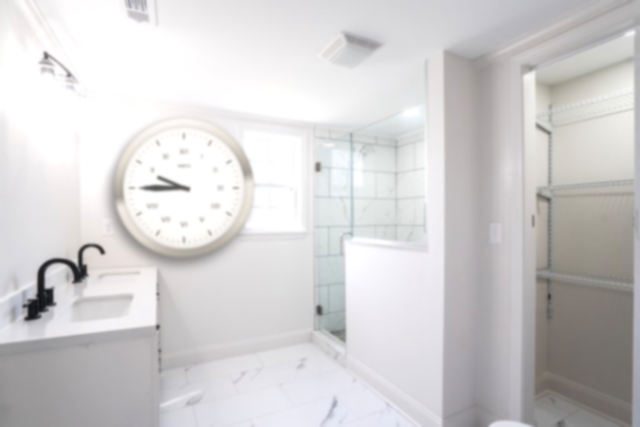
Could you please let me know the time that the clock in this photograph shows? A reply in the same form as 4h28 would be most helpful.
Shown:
9h45
